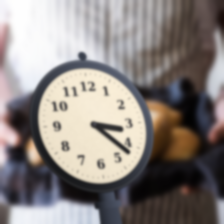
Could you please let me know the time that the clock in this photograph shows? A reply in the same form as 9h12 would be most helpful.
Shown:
3h22
